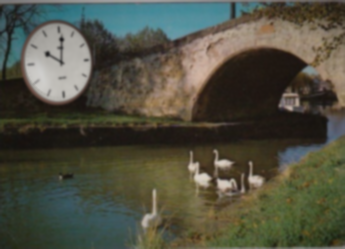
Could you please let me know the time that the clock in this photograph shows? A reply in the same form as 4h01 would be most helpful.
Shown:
10h01
